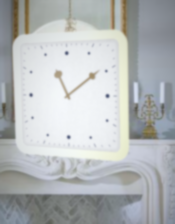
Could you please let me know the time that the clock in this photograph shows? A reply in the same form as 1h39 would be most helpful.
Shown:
11h09
